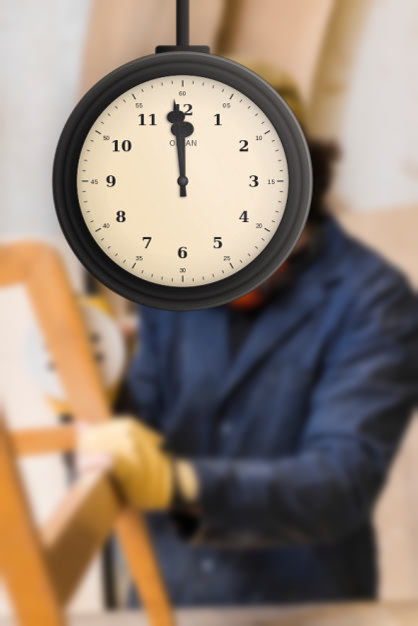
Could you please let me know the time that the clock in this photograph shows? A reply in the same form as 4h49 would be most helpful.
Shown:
11h59
